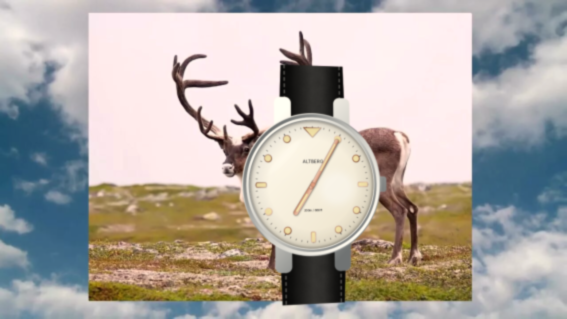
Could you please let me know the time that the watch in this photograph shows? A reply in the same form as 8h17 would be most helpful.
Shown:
7h05
